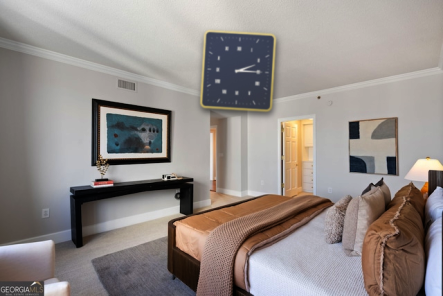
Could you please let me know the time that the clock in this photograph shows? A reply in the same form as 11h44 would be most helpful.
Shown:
2h15
